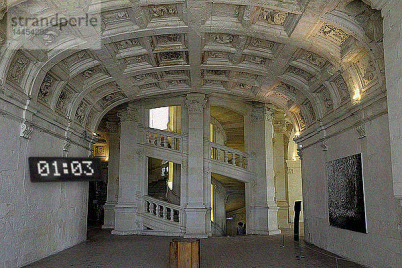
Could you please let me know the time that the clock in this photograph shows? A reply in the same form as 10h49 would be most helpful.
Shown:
1h03
